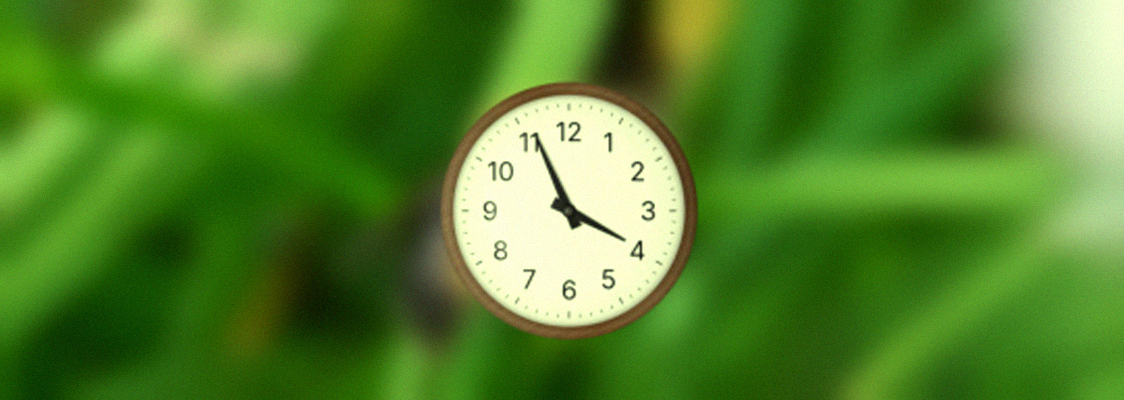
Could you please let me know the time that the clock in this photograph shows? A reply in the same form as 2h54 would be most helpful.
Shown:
3h56
